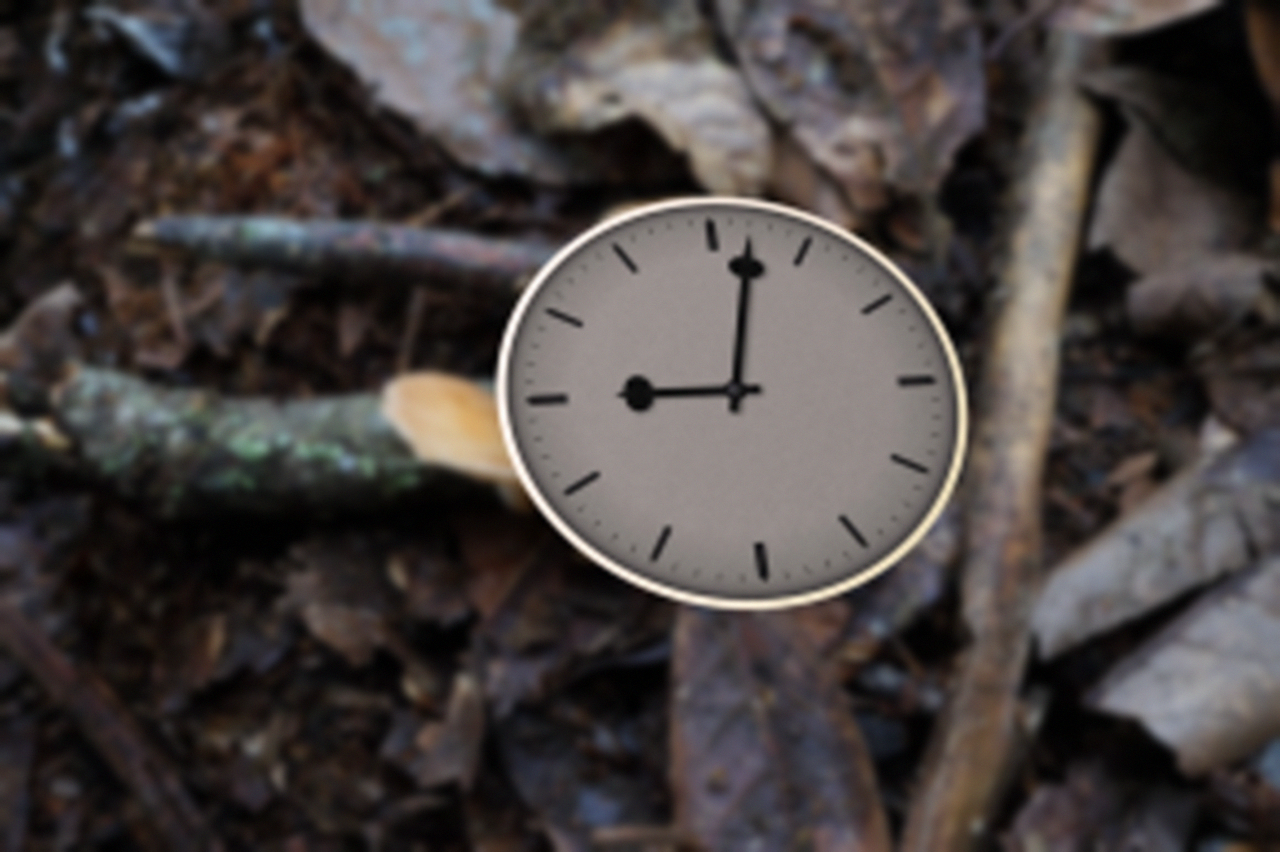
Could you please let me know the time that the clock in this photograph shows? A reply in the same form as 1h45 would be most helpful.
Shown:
9h02
